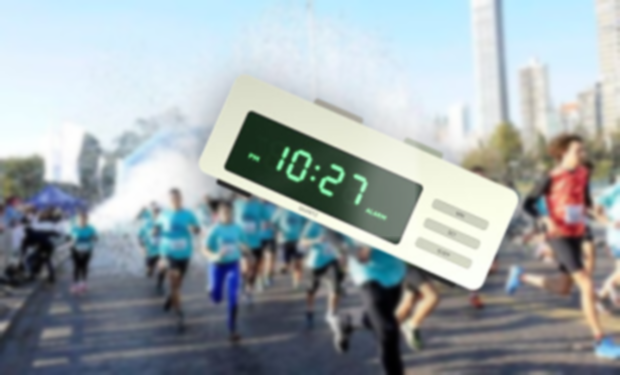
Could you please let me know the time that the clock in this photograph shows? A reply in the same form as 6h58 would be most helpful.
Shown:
10h27
